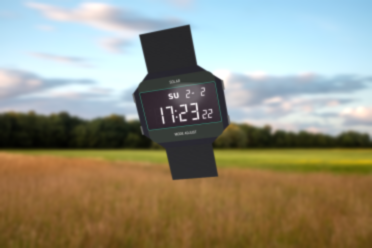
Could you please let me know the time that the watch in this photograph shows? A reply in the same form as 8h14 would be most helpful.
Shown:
17h23
